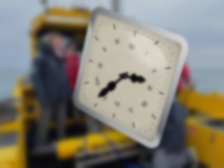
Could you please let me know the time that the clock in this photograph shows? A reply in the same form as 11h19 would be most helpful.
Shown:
2h36
